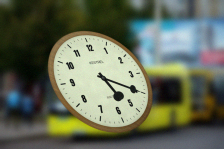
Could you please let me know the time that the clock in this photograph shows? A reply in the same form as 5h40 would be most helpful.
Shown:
5h20
